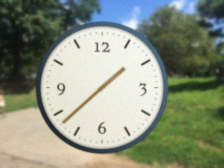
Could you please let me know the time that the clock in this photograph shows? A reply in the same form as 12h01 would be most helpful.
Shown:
1h38
